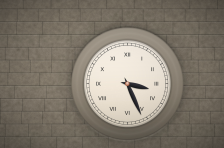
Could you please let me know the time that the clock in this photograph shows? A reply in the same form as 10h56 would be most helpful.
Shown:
3h26
